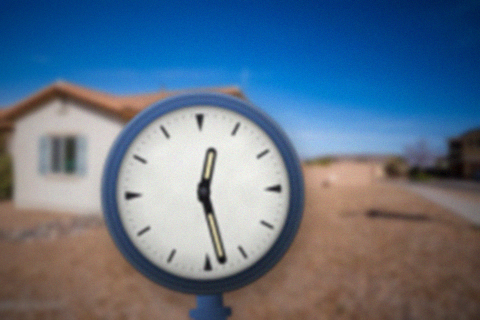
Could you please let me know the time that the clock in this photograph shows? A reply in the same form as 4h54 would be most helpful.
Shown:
12h28
